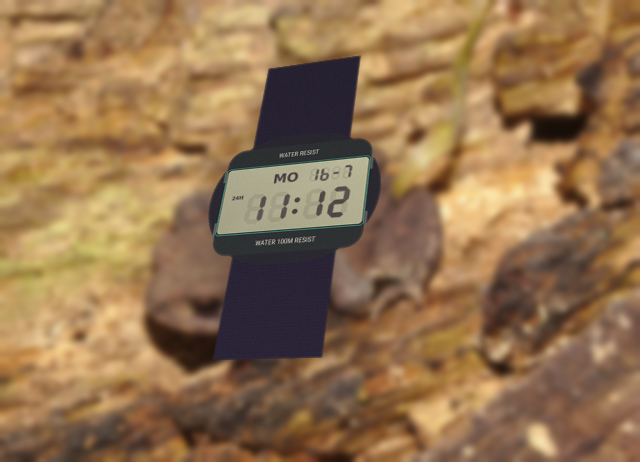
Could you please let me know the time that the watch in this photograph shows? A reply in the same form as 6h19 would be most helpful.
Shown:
11h12
